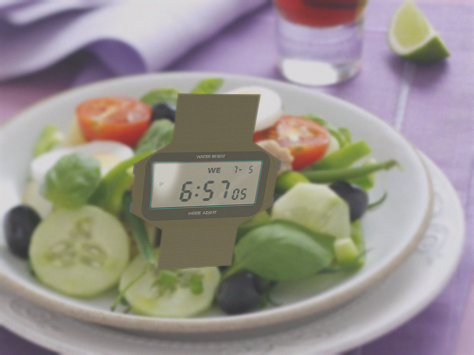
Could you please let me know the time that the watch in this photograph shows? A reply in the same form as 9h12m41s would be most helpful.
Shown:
6h57m05s
